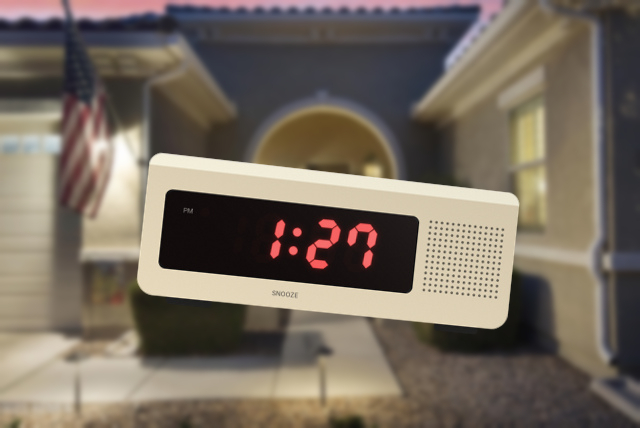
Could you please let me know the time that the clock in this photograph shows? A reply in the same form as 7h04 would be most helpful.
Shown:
1h27
